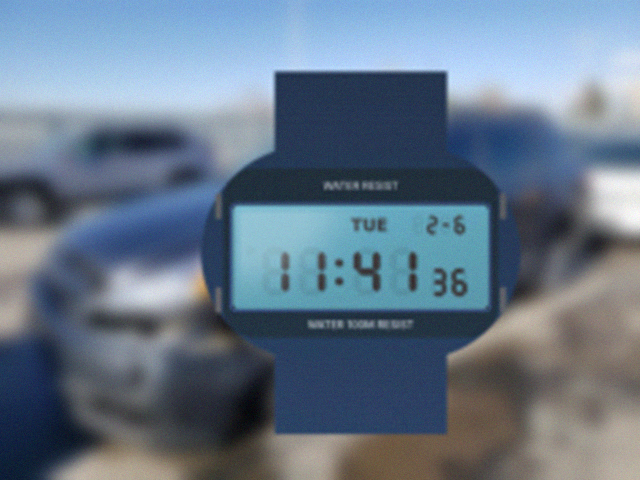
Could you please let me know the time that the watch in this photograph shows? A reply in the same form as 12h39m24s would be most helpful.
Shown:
11h41m36s
